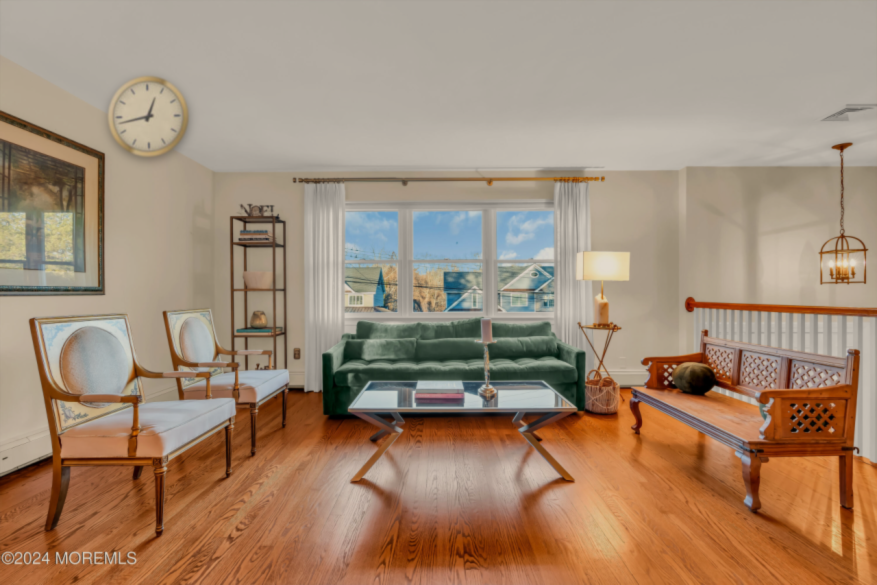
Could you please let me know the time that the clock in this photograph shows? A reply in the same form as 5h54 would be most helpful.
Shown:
12h43
